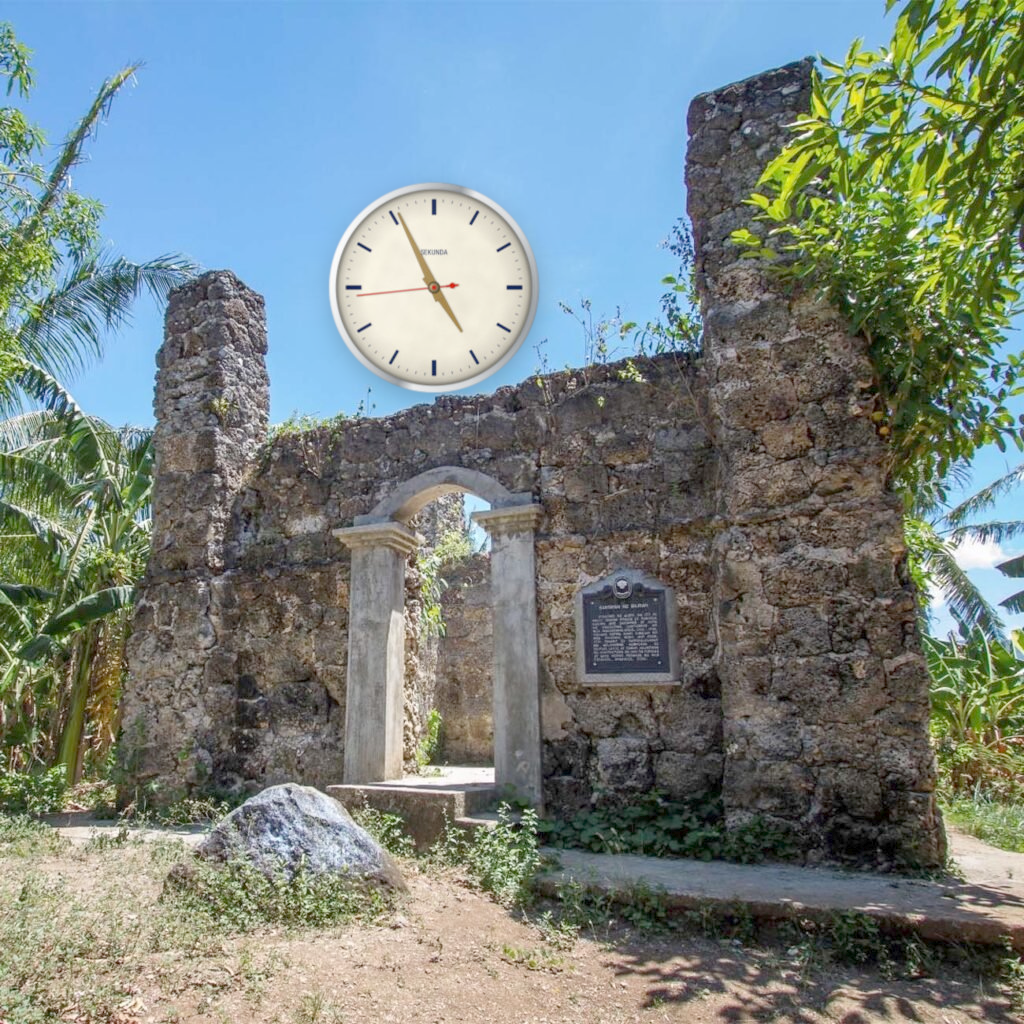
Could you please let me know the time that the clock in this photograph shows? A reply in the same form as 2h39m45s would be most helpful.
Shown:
4h55m44s
